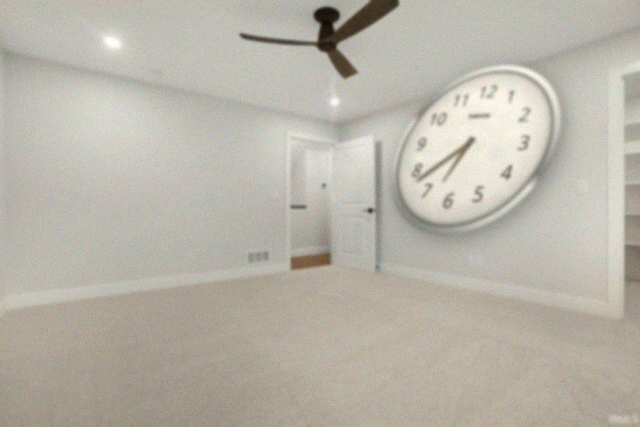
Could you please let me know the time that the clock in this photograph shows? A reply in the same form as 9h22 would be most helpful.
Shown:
6h38
